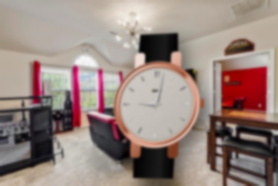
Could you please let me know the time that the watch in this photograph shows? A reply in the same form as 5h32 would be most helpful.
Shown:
9h02
